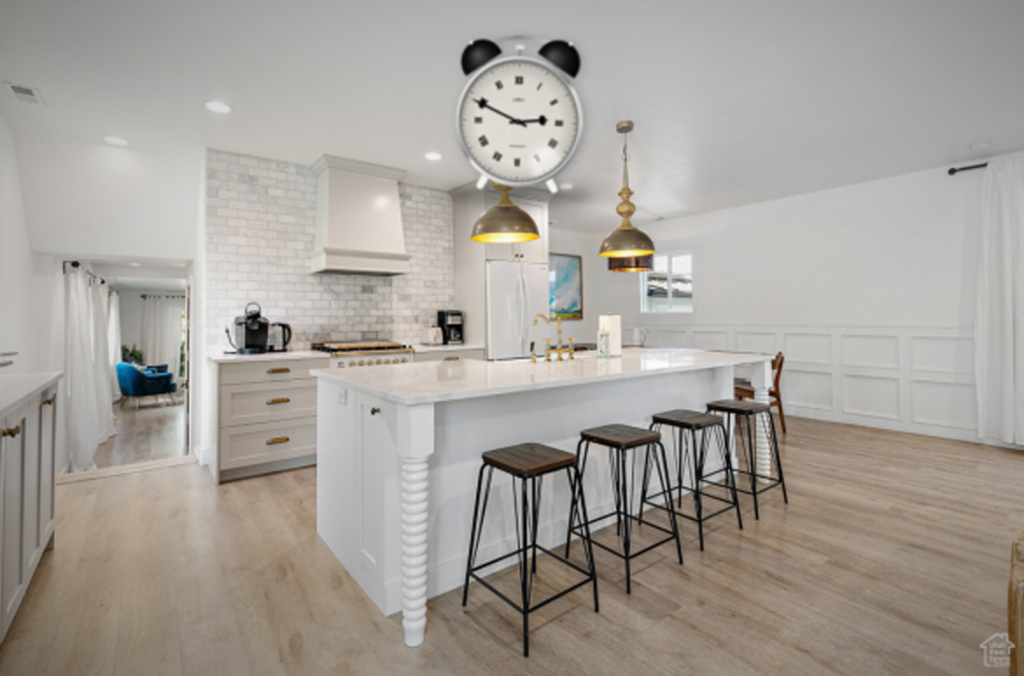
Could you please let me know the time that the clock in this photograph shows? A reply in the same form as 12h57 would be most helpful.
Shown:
2h49
